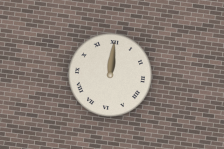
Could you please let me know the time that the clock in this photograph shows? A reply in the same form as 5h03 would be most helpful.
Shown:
12h00
